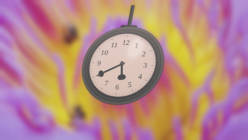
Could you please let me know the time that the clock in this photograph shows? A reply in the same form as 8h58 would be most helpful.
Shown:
5h40
